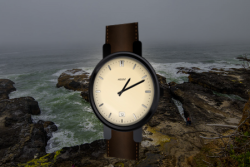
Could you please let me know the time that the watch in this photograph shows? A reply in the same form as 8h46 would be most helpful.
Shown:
1h11
